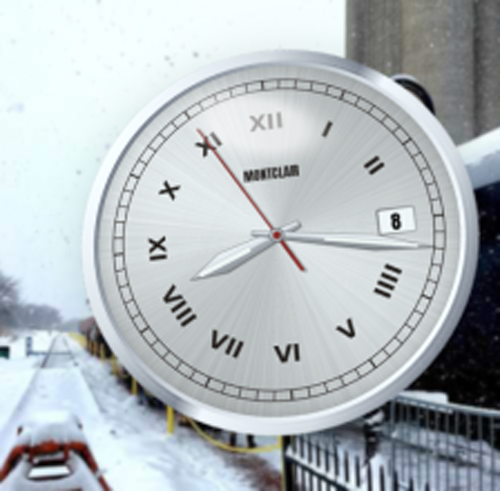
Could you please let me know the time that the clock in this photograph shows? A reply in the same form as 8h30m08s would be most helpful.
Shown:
8h16m55s
